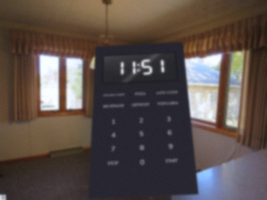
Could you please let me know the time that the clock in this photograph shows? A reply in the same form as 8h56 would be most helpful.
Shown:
11h51
